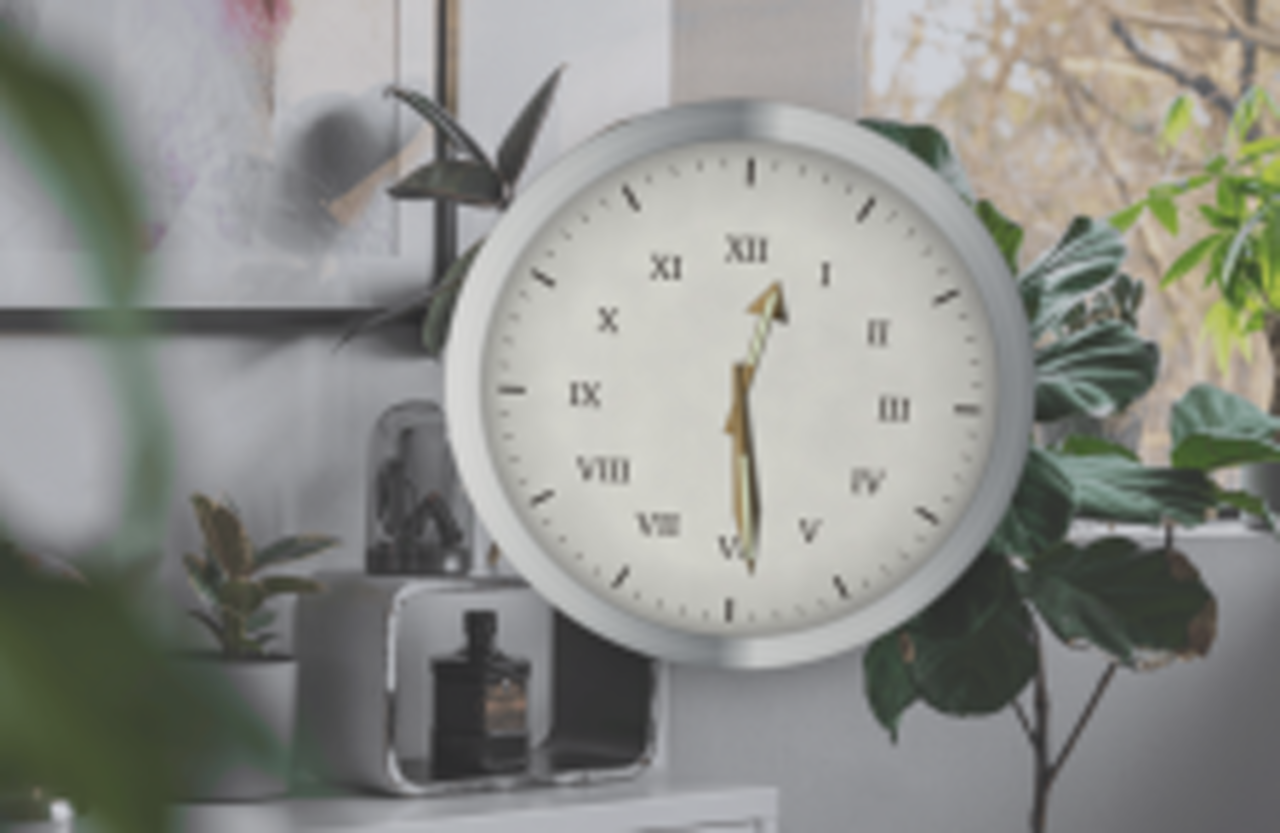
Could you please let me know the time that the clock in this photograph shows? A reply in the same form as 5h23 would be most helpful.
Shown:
12h29
